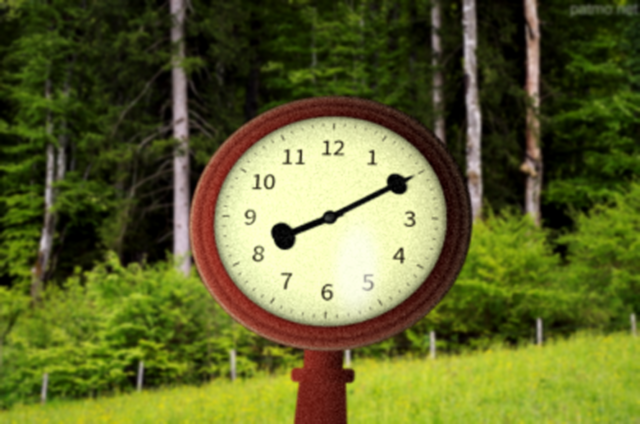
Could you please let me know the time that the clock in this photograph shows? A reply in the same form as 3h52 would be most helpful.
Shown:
8h10
